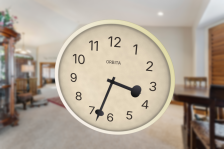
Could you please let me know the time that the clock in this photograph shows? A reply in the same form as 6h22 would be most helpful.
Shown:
3h33
